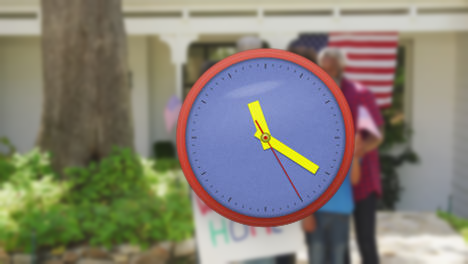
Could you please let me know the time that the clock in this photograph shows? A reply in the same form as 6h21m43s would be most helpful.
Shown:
11h20m25s
